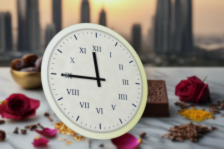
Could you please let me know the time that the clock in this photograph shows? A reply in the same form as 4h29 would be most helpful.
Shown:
11h45
